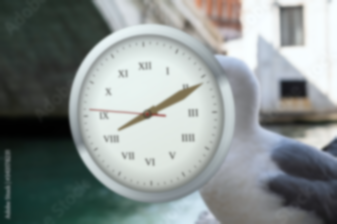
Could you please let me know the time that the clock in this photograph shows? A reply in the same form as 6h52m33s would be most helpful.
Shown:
8h10m46s
